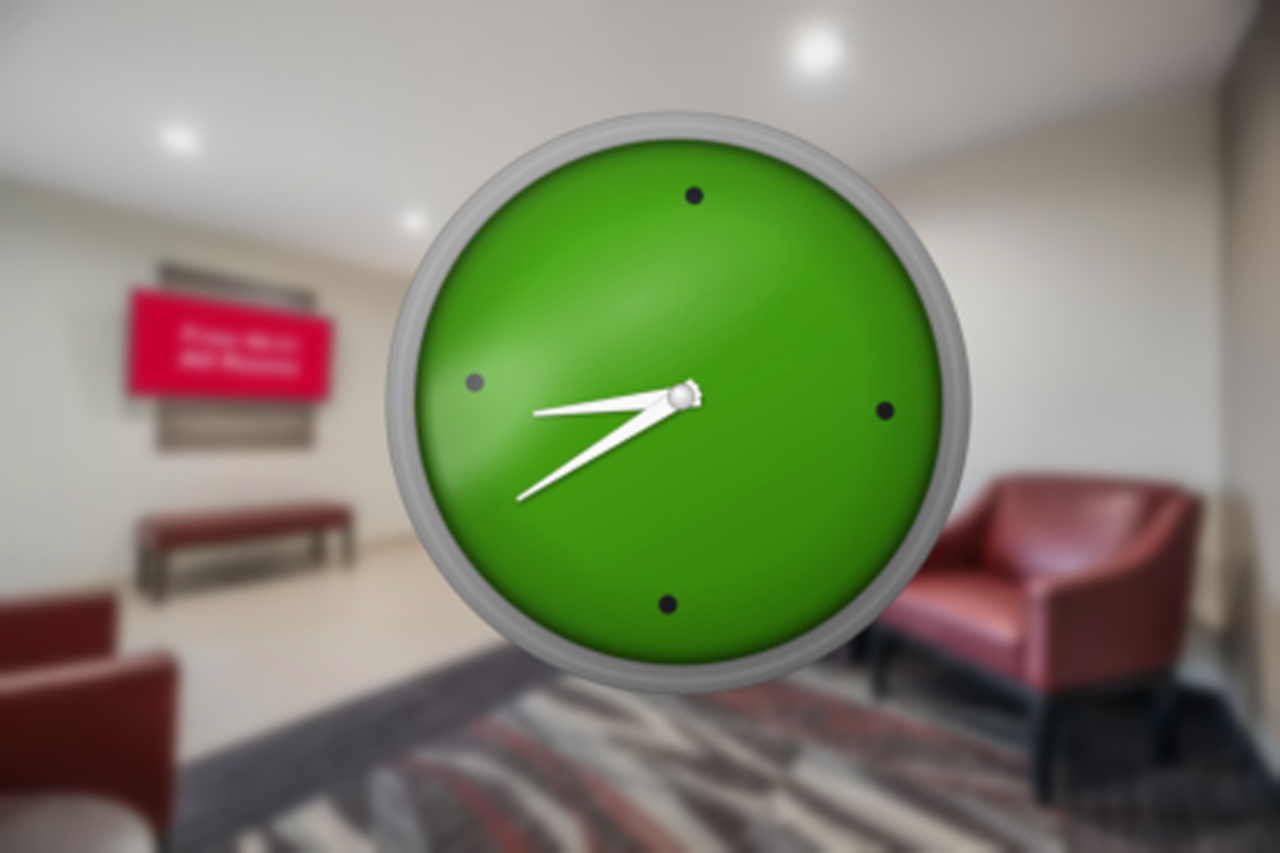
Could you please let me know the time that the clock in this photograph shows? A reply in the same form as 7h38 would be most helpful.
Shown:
8h39
